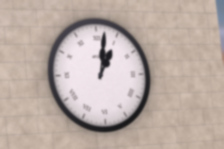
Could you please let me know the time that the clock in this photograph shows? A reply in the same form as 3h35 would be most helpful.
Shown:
1h02
